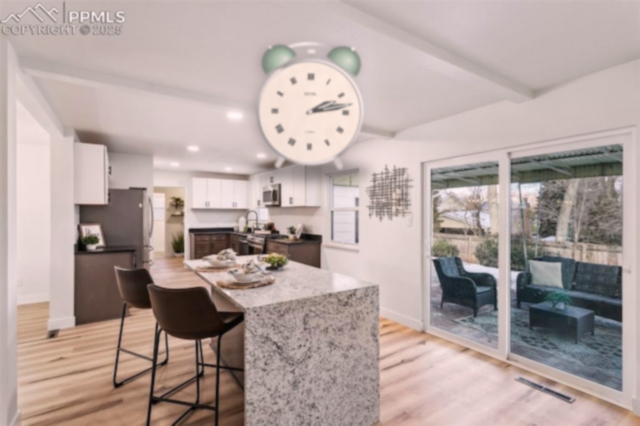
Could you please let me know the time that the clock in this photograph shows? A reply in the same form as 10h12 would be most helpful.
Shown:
2h13
